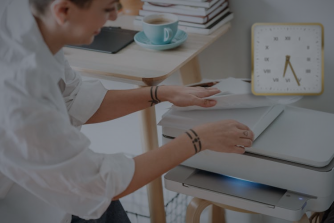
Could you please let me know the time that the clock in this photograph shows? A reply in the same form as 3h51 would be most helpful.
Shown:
6h26
